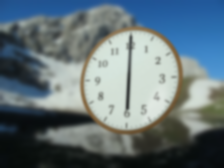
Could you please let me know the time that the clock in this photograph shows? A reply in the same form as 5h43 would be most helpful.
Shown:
6h00
